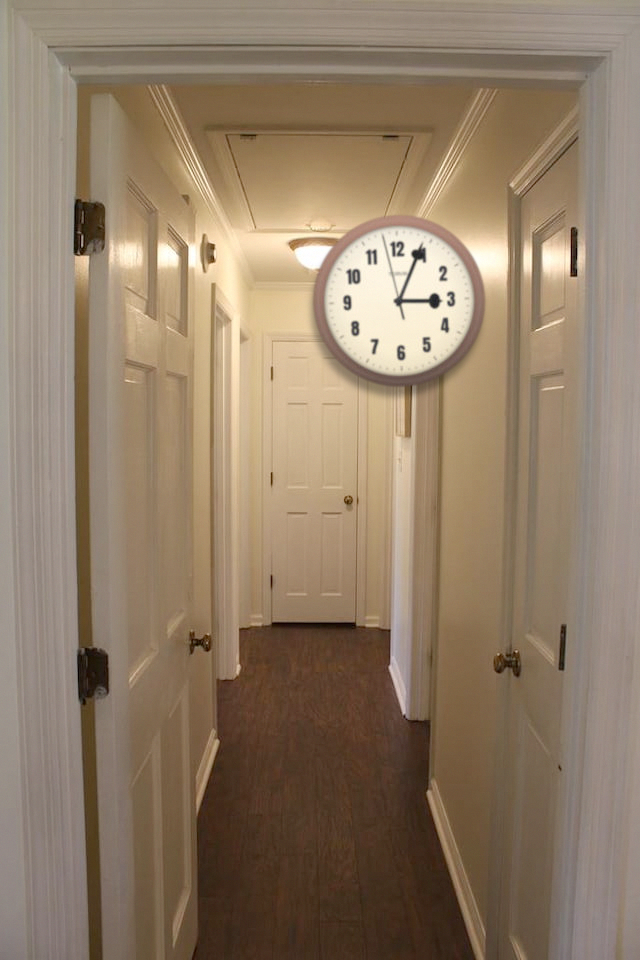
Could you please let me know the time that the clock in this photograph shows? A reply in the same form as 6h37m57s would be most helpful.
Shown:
3h03m58s
